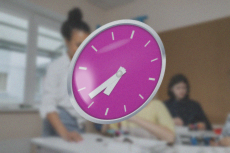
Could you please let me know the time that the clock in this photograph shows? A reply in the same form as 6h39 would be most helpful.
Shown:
6h37
